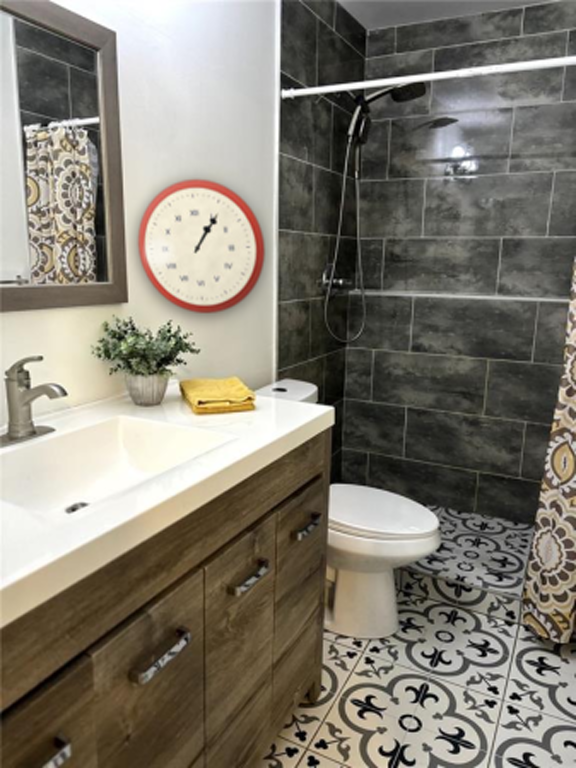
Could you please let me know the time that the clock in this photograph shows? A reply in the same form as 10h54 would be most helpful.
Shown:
1h06
